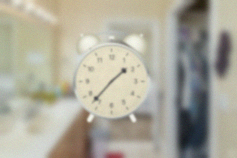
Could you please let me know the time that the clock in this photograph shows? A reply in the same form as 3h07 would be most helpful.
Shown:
1h37
